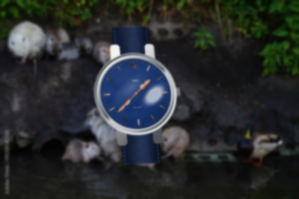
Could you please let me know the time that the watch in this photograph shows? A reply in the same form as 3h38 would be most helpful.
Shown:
1h38
